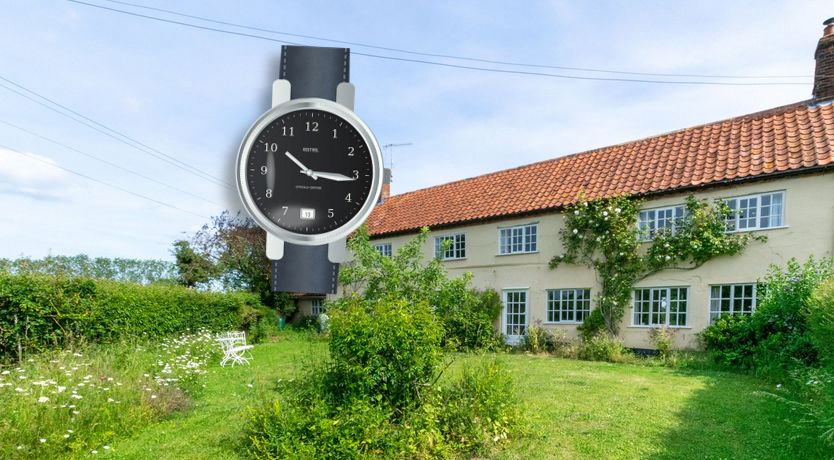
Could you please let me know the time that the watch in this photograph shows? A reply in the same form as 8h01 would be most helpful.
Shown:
10h16
